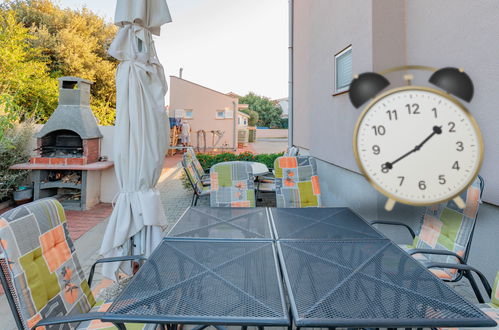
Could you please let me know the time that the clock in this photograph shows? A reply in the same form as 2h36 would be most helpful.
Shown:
1h40
